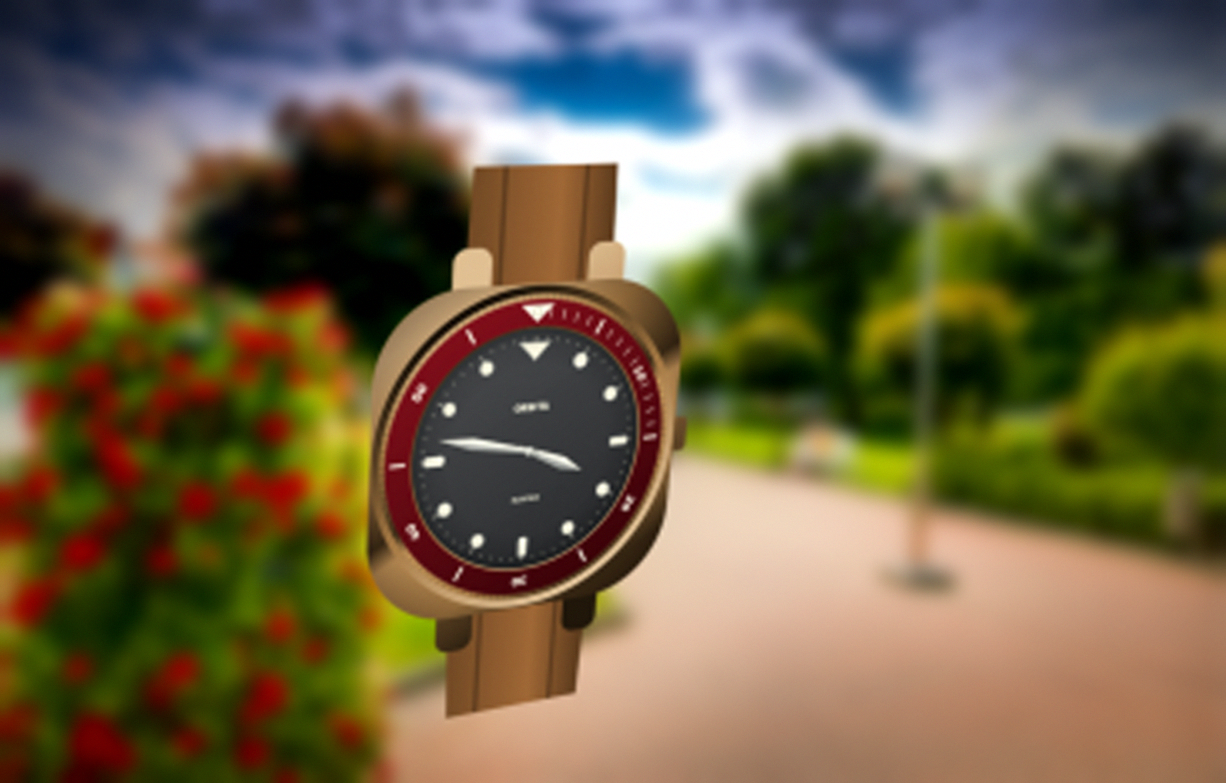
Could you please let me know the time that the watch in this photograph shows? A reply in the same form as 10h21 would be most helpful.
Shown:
3h47
